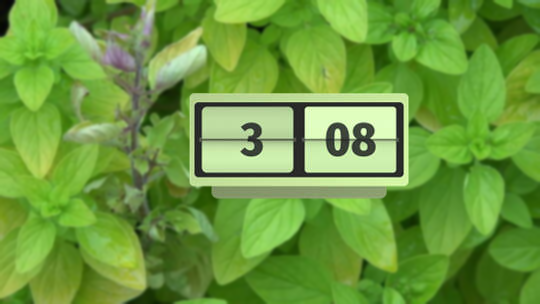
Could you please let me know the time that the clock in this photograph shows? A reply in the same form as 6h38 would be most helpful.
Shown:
3h08
